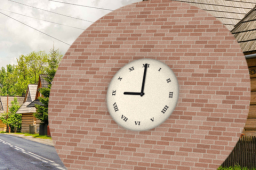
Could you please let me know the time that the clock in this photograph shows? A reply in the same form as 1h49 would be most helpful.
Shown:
9h00
